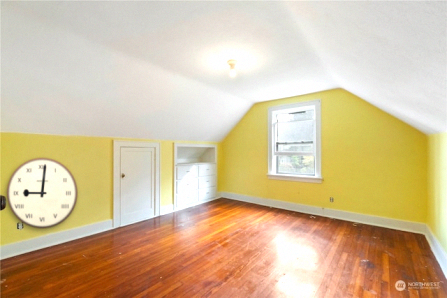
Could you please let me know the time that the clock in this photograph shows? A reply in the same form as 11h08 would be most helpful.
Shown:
9h01
